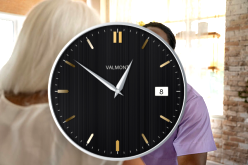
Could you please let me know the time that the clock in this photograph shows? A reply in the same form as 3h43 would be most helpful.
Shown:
12h51
